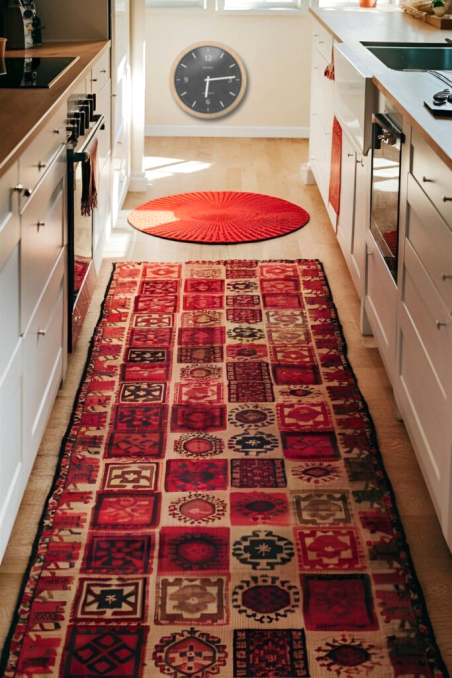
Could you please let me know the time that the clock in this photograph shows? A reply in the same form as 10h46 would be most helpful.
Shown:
6h14
